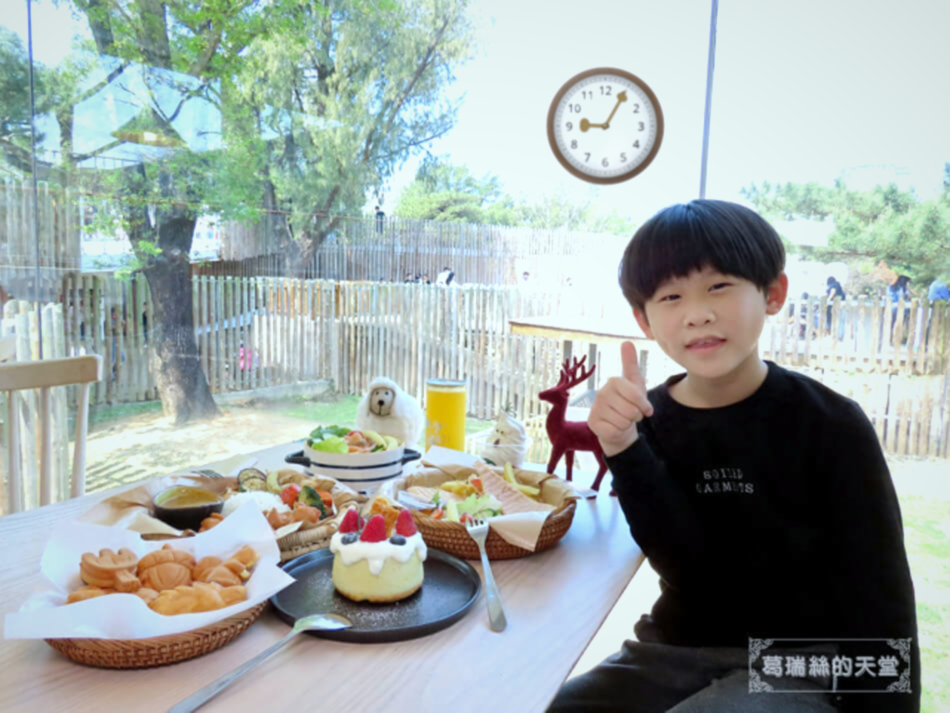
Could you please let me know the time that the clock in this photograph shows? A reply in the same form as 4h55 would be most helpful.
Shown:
9h05
